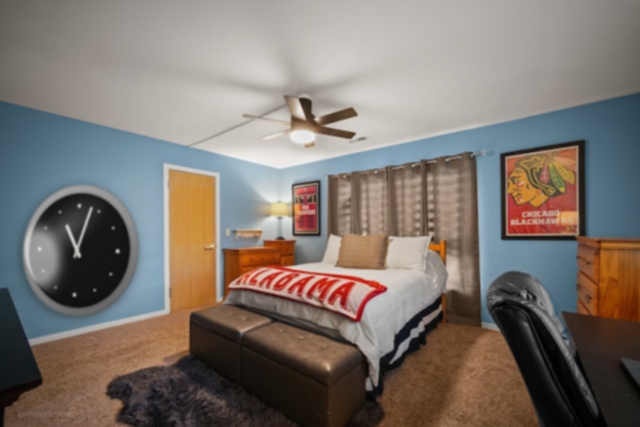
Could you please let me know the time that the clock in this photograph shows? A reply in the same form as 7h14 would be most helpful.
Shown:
11h03
